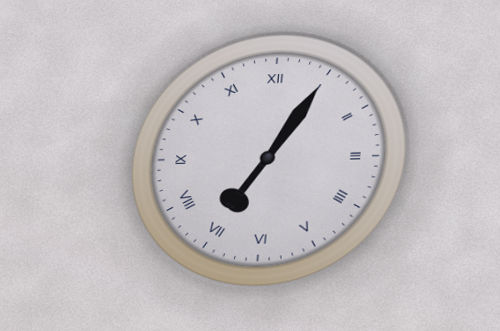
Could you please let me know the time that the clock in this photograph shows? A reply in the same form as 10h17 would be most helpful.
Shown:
7h05
